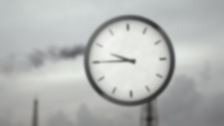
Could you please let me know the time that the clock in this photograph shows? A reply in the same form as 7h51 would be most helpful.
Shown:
9h45
